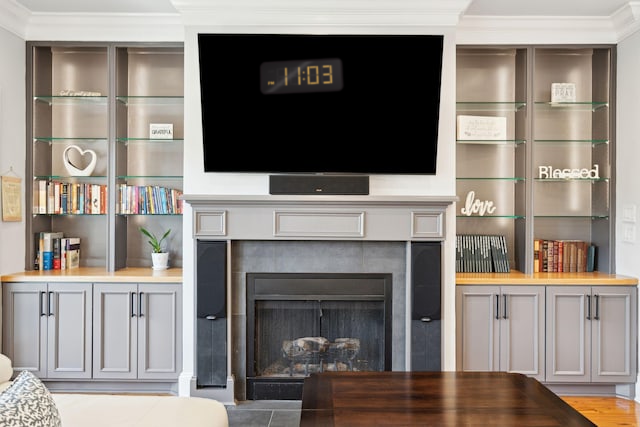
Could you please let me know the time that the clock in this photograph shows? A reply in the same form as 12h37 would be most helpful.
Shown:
11h03
